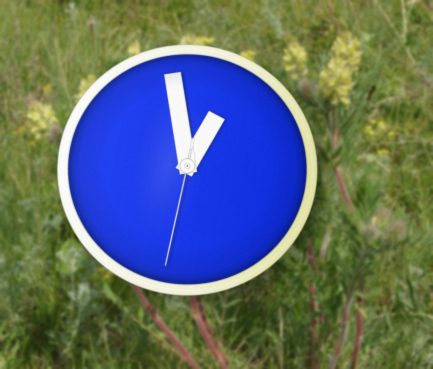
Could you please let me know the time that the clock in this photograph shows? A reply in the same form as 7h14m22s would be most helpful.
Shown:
12h58m32s
